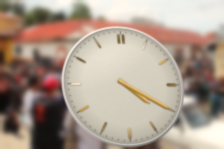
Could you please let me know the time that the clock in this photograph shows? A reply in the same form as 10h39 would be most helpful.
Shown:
4h20
